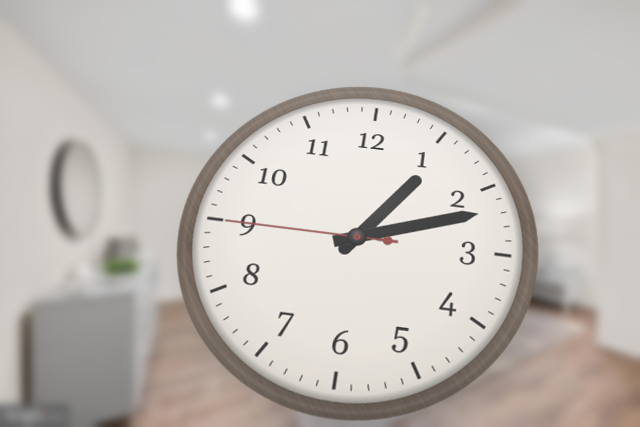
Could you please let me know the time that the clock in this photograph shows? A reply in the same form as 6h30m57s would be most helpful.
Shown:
1h11m45s
